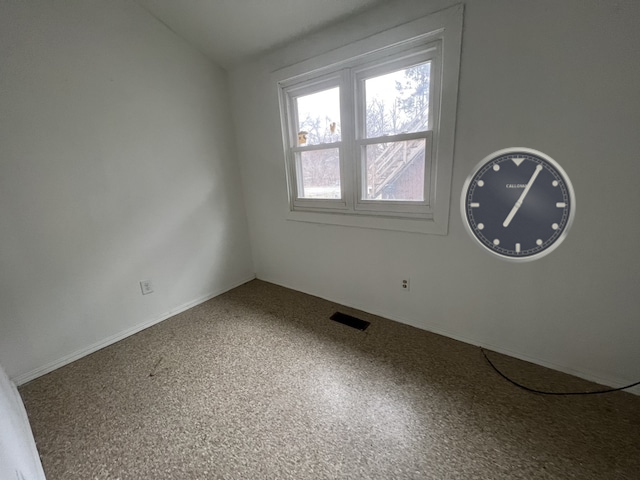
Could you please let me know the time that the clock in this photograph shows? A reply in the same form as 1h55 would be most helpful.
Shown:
7h05
